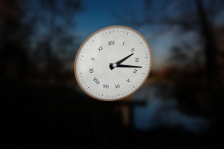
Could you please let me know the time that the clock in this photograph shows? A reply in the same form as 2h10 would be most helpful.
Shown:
2h18
